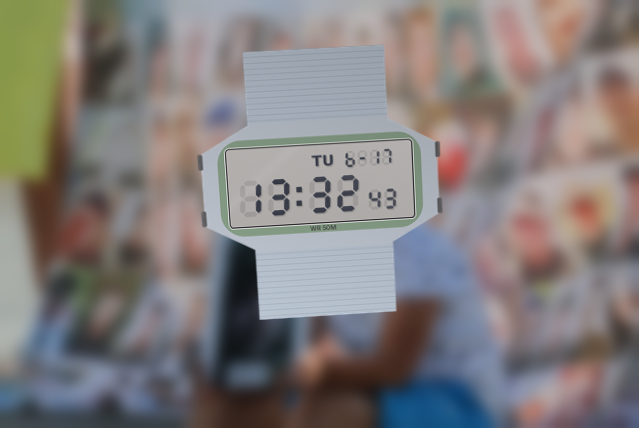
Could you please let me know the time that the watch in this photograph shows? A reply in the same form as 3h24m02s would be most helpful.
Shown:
13h32m43s
